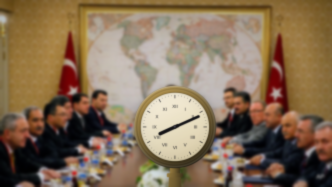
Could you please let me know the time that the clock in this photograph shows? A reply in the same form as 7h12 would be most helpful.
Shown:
8h11
